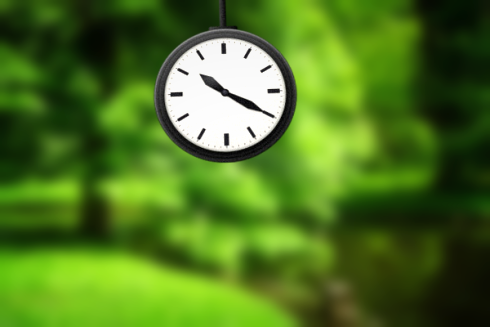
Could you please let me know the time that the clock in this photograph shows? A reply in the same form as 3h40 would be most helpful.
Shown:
10h20
